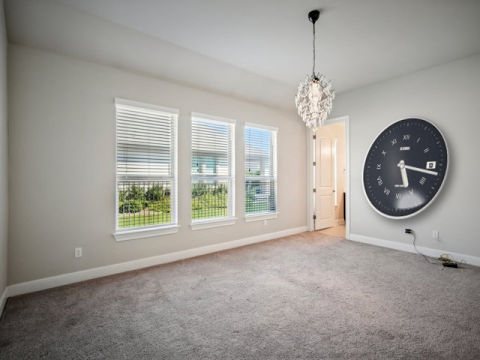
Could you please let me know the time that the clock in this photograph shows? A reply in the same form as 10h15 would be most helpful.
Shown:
5h17
